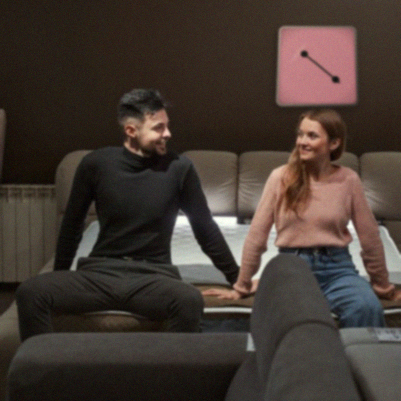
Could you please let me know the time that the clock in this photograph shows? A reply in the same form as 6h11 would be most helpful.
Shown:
10h22
